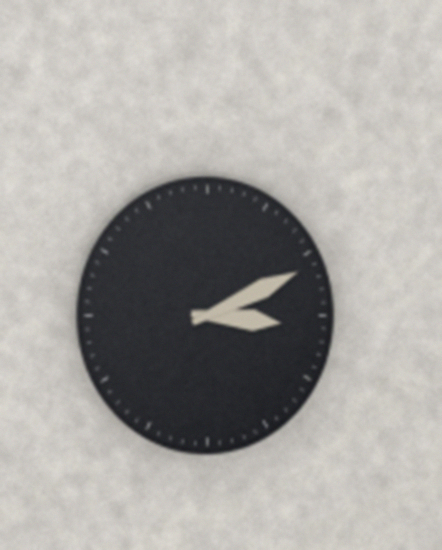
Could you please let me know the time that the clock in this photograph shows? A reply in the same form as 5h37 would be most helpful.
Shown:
3h11
